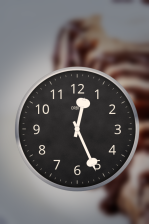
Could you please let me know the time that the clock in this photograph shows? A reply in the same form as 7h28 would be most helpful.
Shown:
12h26
